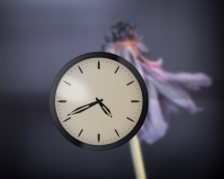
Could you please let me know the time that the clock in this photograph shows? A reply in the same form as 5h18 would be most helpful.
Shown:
4h41
